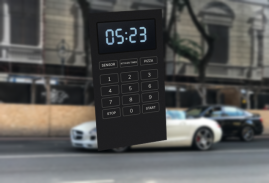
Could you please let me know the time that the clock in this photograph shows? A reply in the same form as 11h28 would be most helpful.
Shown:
5h23
